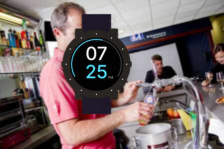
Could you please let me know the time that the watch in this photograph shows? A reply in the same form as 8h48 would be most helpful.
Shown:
7h25
